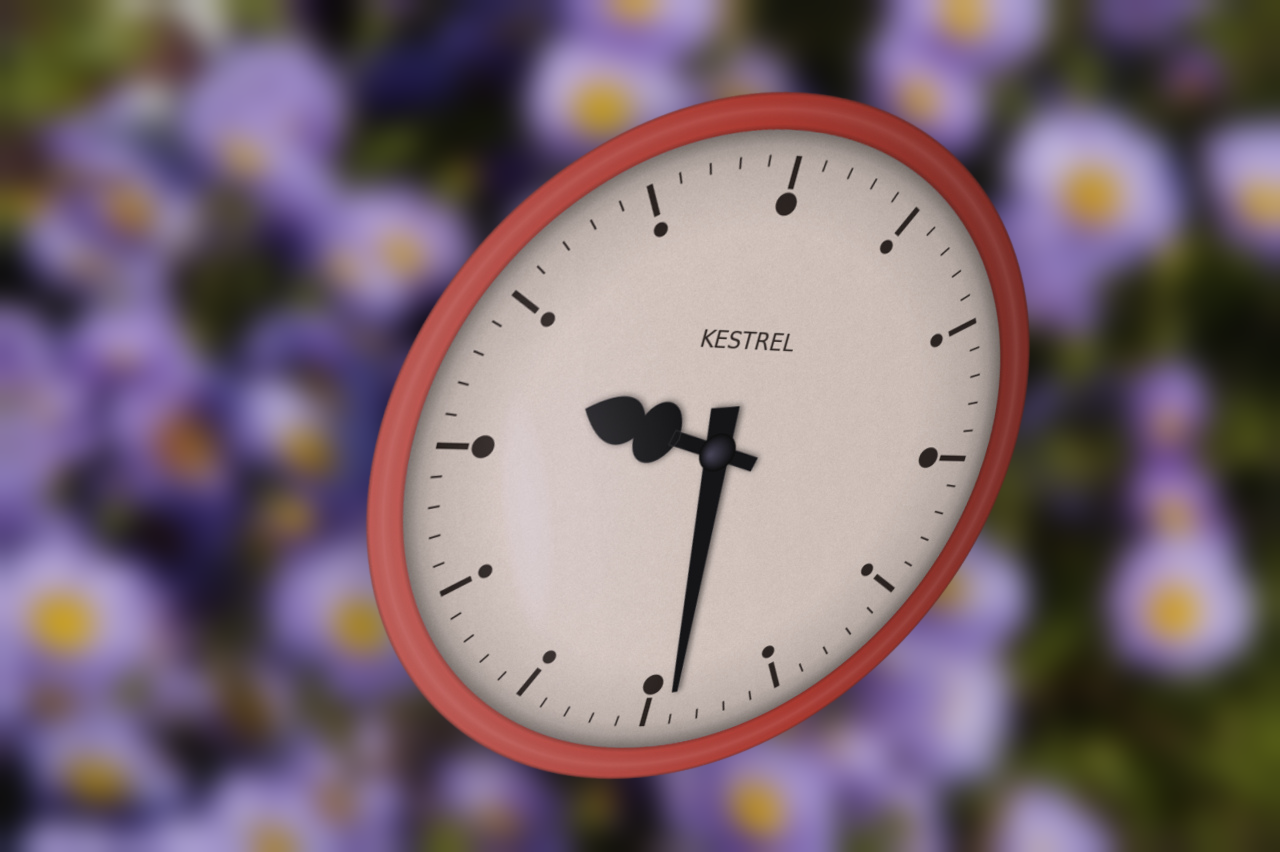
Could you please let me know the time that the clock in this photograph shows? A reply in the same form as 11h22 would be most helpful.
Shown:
9h29
